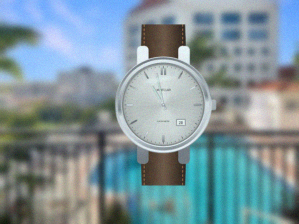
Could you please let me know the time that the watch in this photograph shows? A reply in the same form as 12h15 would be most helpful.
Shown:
10h58
